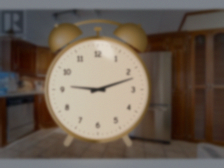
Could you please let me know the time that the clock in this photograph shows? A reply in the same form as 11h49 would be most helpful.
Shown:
9h12
